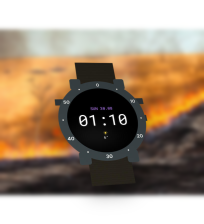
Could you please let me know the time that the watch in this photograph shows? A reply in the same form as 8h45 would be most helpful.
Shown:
1h10
